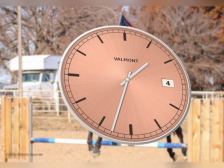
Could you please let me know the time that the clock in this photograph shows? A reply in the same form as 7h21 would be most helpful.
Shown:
1h33
